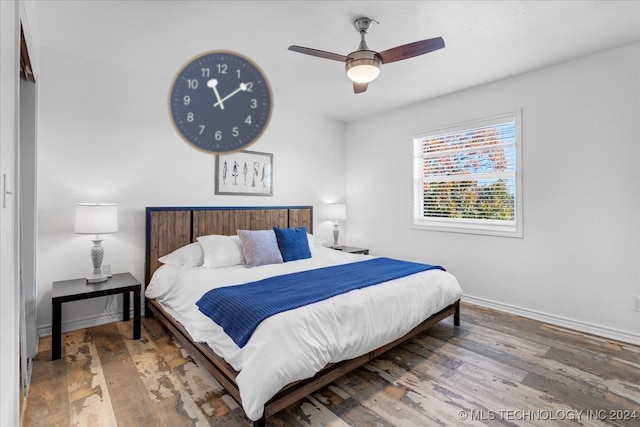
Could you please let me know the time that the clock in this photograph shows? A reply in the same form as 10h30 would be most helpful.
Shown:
11h09
